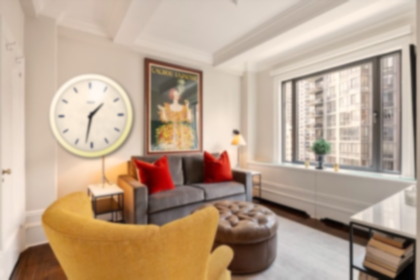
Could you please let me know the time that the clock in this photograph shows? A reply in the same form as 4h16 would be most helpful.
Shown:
1h32
